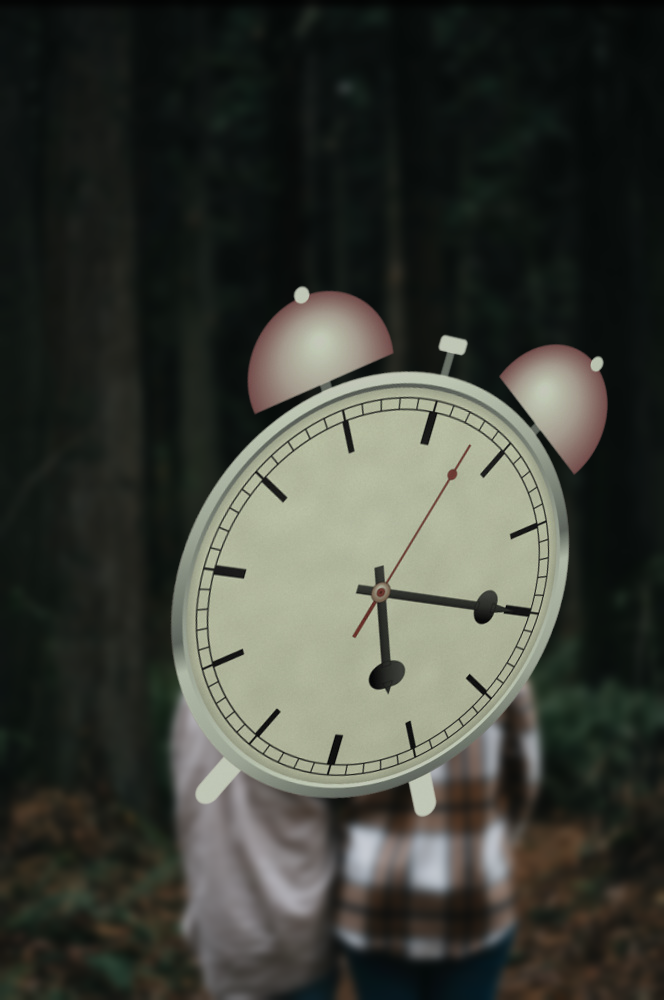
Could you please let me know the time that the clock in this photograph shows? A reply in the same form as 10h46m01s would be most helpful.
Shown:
5h15m03s
